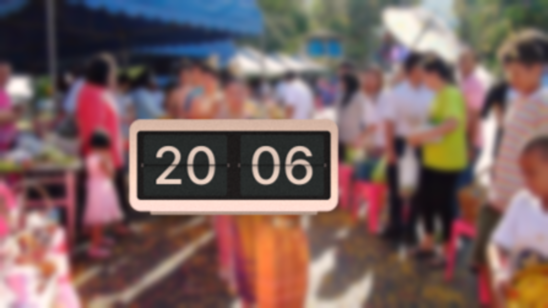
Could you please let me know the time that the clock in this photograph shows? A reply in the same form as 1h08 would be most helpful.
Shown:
20h06
